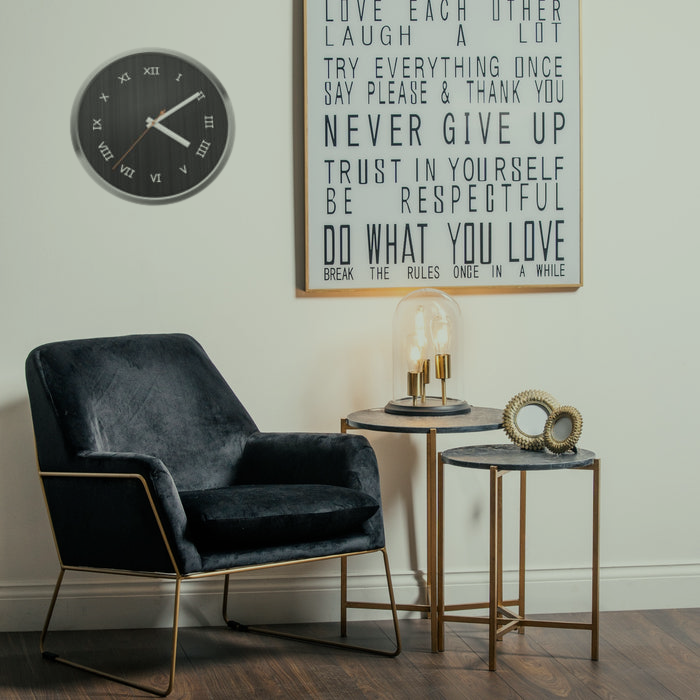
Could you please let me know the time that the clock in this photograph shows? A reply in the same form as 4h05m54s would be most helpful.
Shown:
4h09m37s
